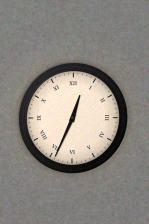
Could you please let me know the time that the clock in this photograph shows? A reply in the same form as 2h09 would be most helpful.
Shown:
12h34
